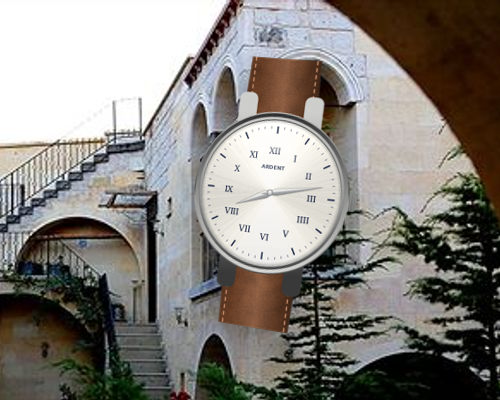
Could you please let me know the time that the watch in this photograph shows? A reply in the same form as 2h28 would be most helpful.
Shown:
8h13
